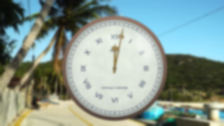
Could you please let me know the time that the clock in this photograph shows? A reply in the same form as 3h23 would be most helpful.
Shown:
12h02
